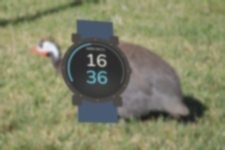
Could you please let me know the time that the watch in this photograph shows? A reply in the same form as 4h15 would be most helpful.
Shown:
16h36
